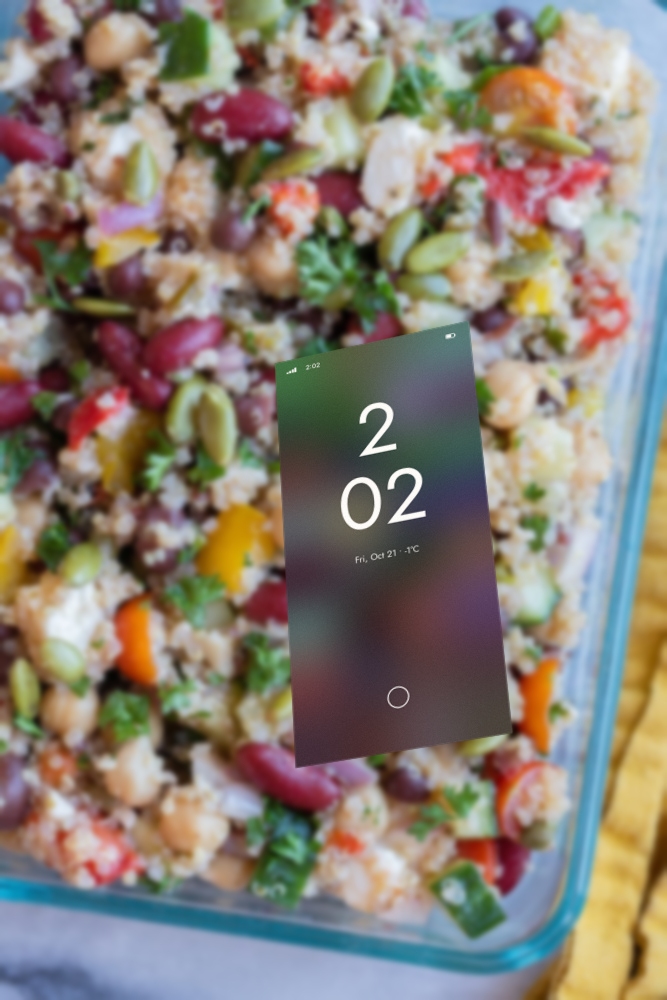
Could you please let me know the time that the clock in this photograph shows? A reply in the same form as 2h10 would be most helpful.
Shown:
2h02
